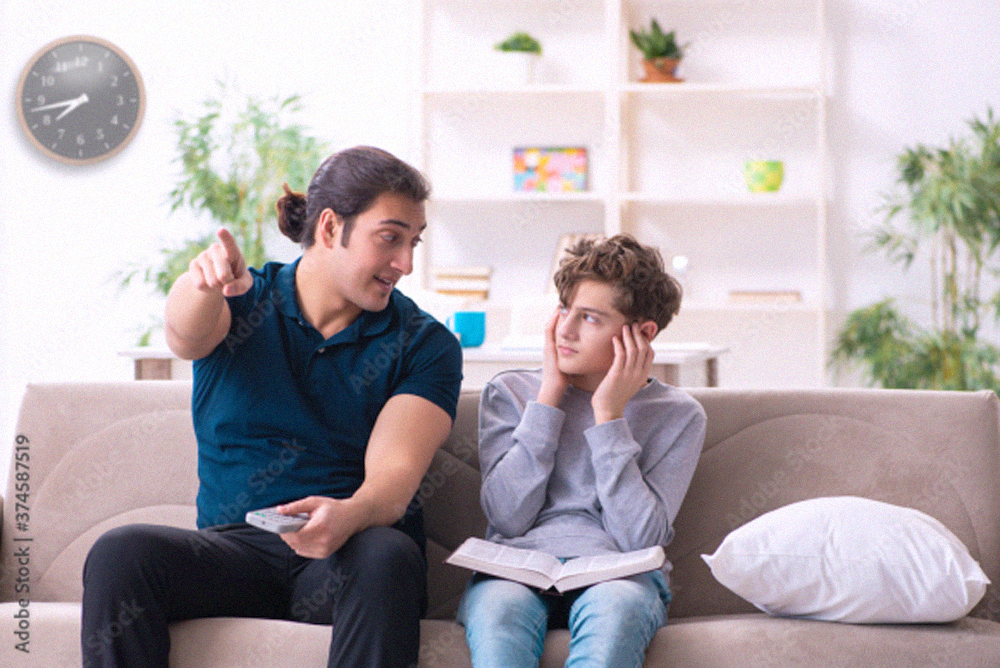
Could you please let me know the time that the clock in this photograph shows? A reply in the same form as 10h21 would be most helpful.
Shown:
7h43
